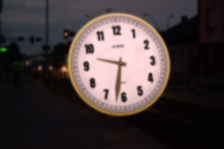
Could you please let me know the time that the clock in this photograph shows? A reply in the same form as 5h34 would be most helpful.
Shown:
9h32
